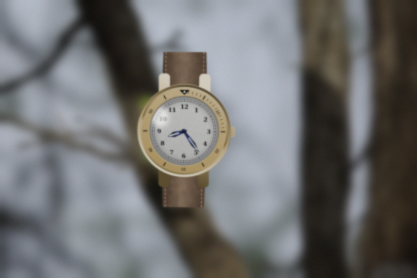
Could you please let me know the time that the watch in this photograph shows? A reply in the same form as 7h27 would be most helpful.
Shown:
8h24
